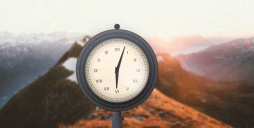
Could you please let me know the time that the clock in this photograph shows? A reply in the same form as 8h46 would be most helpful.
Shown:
6h03
